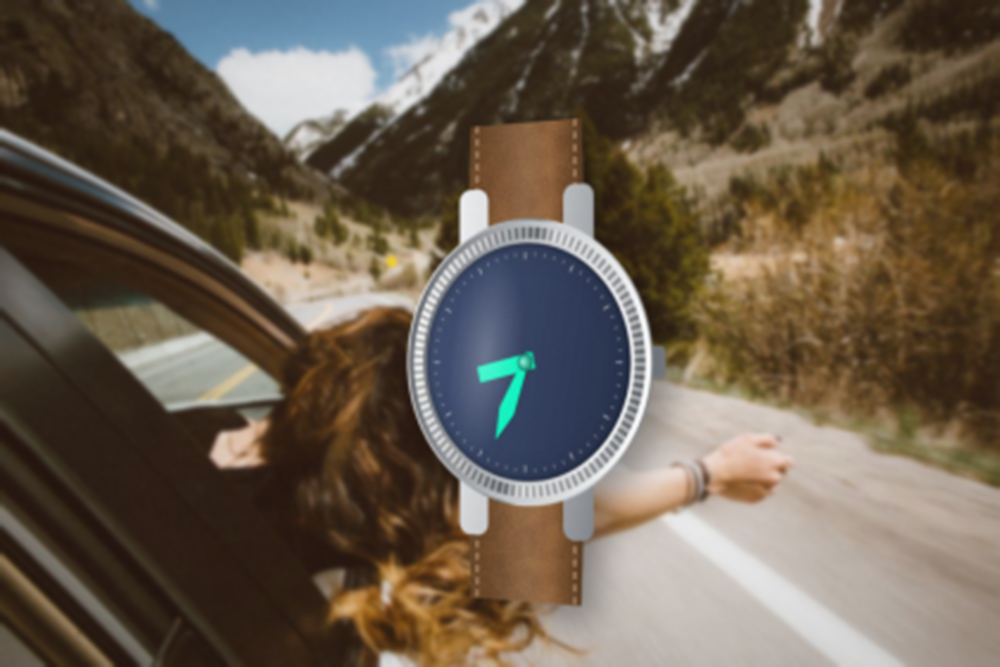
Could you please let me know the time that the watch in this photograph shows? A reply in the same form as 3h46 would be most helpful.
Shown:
8h34
